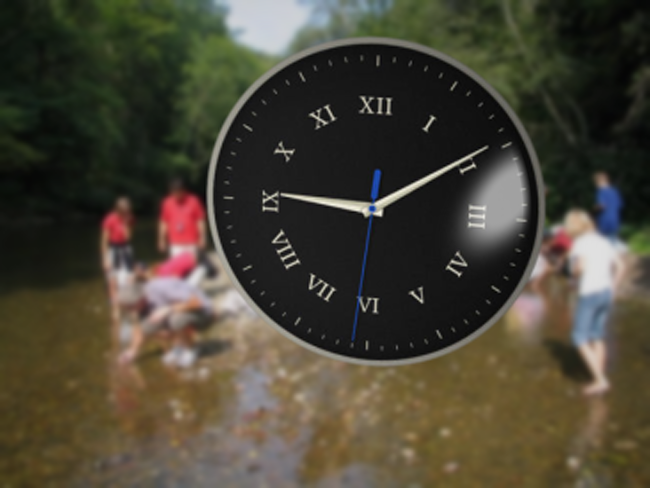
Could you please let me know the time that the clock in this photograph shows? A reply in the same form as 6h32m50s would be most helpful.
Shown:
9h09m31s
